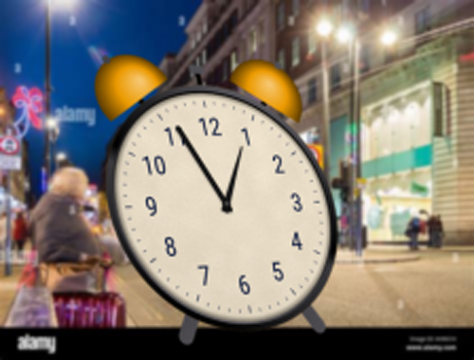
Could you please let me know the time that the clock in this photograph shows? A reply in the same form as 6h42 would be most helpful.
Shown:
12h56
